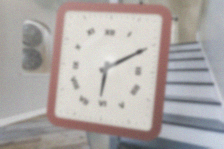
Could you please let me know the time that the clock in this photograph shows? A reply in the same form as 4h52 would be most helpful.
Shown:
6h10
